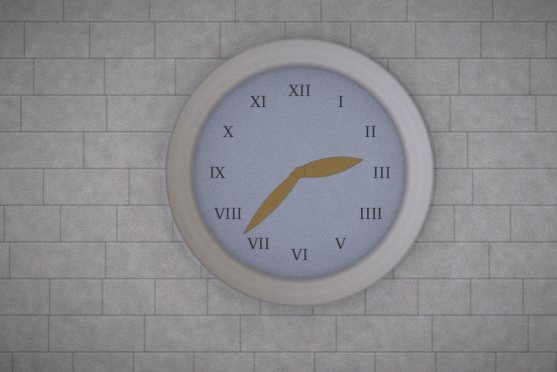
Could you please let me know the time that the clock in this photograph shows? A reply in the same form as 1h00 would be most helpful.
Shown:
2h37
